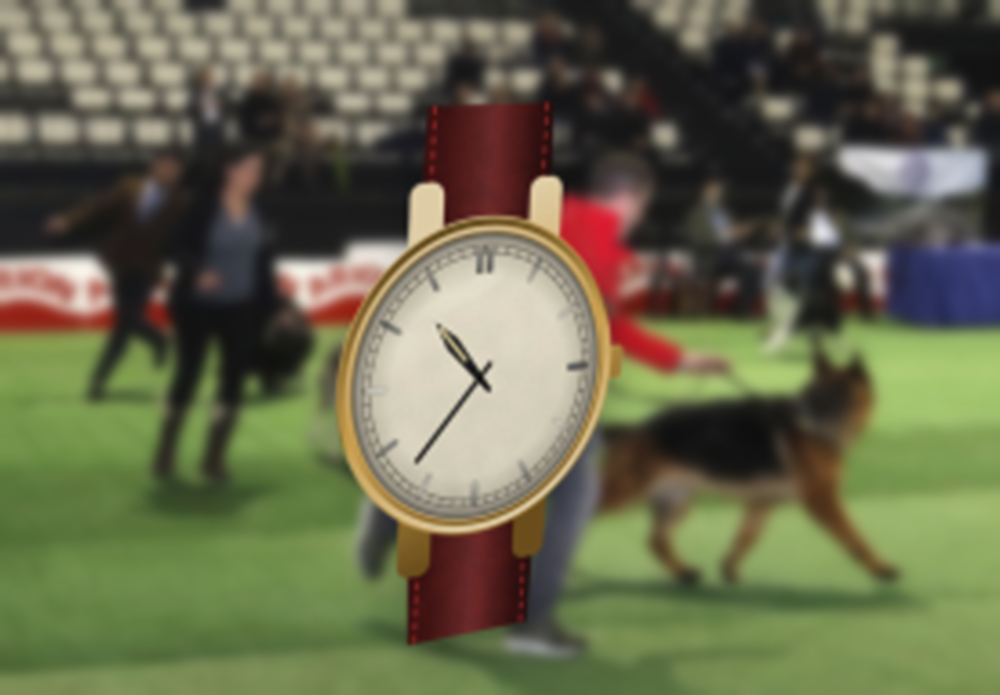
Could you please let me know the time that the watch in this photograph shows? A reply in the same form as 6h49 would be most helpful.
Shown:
10h37
